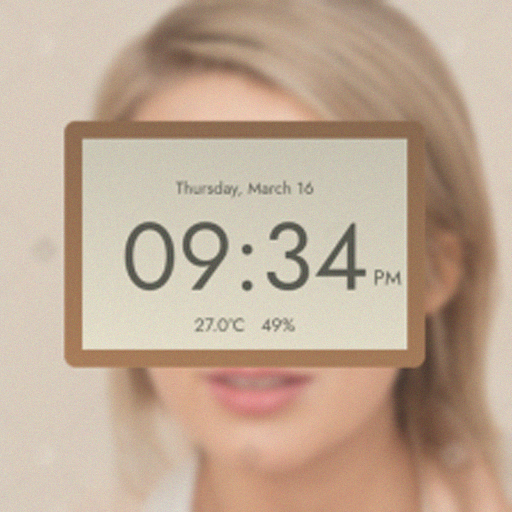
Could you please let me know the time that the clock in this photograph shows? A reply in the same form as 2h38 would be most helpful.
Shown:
9h34
